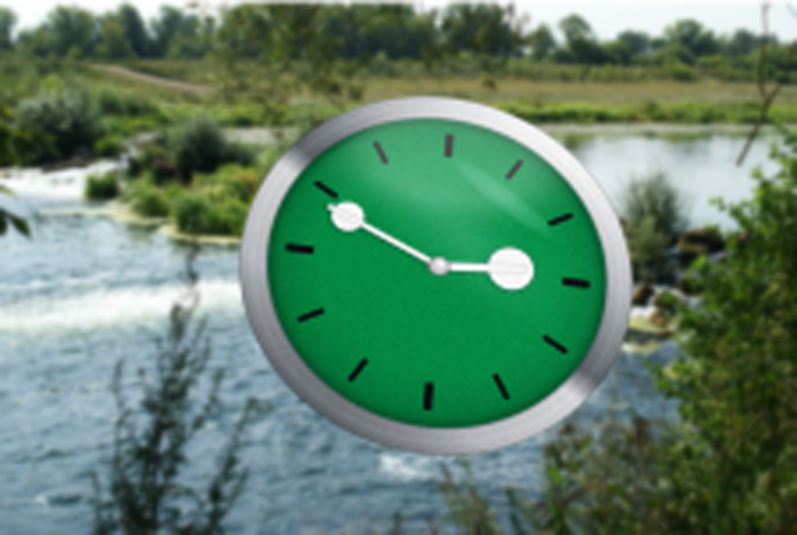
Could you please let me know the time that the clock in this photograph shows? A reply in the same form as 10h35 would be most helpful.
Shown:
2h49
